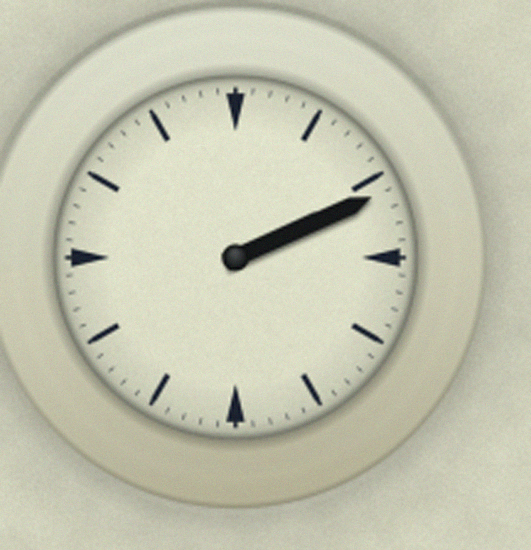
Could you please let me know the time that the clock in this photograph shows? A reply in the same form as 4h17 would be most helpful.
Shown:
2h11
